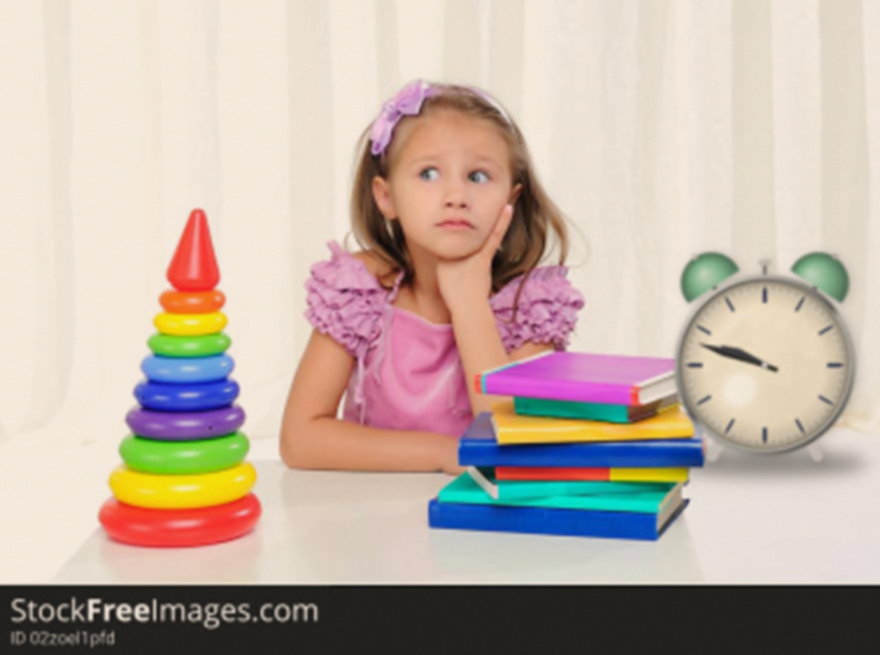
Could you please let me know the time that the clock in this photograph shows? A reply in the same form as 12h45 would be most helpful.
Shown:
9h48
